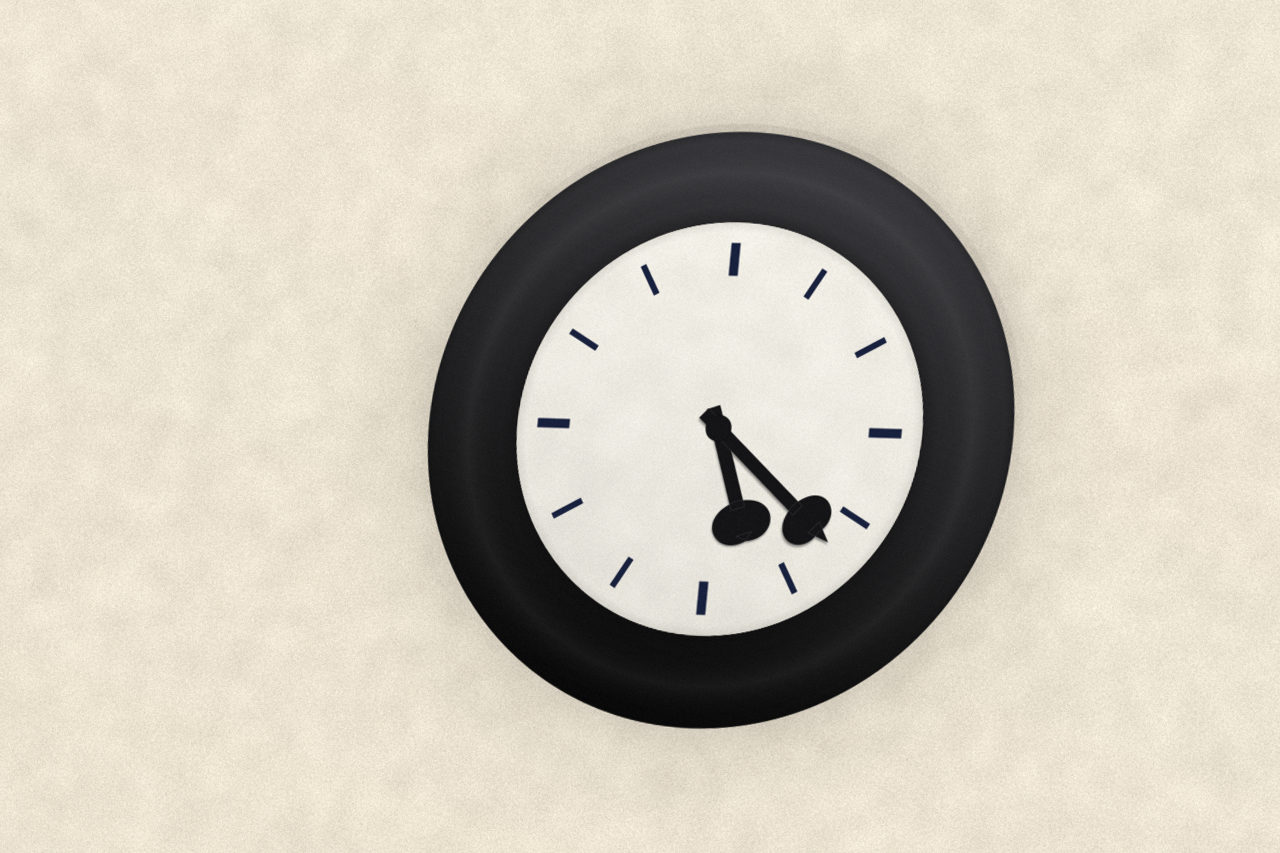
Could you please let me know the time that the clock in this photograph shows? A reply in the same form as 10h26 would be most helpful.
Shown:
5h22
